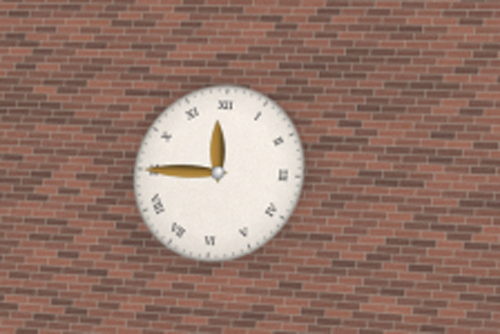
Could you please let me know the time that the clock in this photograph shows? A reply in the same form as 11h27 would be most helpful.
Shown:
11h45
